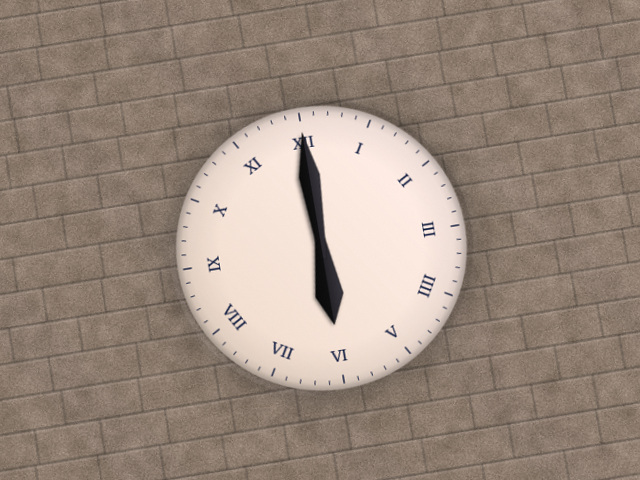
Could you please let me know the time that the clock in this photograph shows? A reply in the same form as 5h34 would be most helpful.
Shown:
6h00
